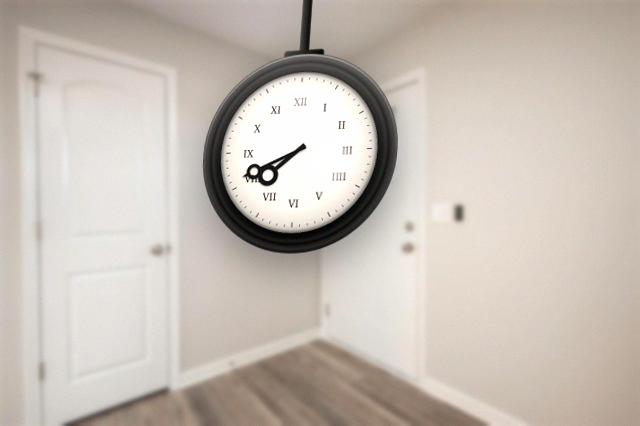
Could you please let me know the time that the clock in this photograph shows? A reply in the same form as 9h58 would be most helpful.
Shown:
7h41
